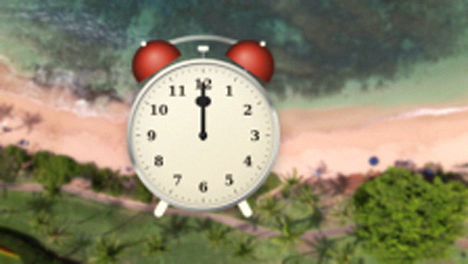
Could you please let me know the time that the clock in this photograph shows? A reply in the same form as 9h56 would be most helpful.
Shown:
12h00
